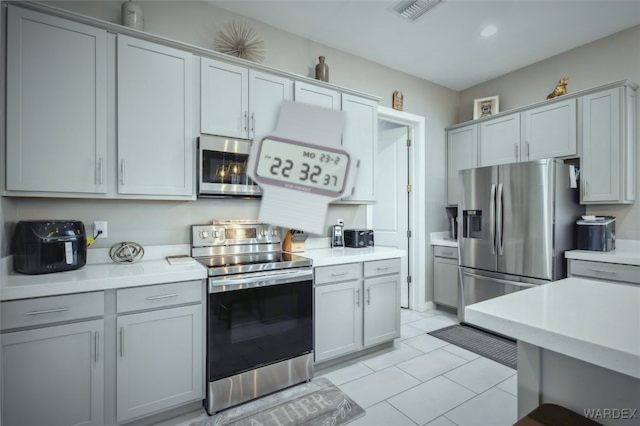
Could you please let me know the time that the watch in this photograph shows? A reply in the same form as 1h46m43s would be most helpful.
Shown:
22h32m37s
